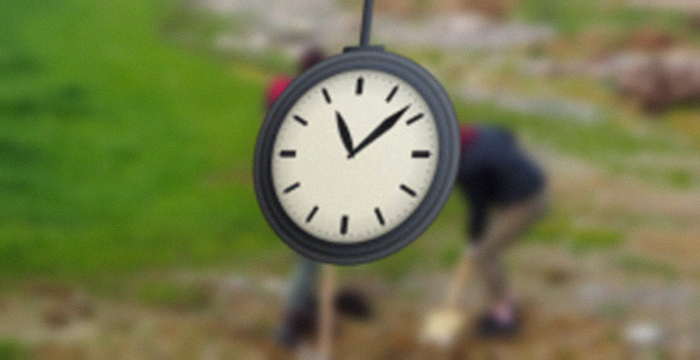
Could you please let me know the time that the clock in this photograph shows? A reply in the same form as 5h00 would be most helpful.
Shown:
11h08
